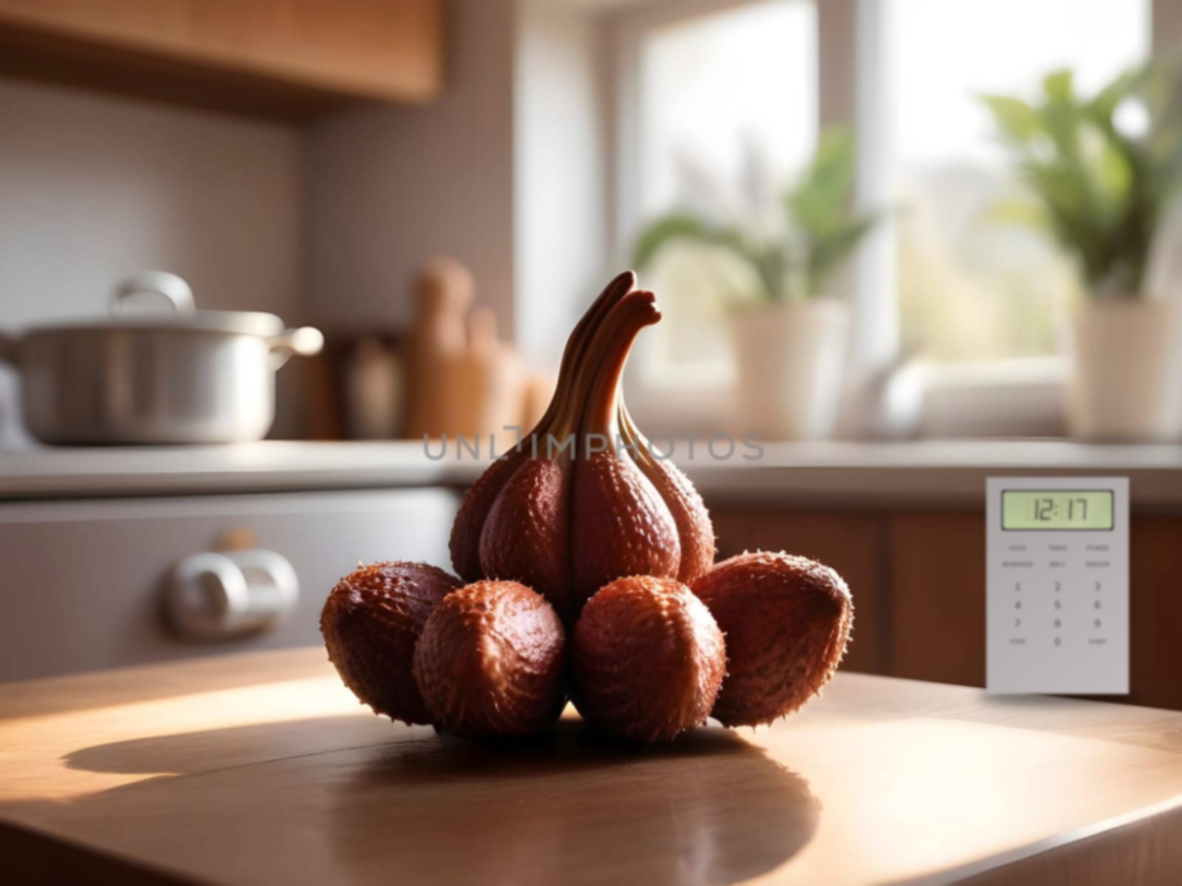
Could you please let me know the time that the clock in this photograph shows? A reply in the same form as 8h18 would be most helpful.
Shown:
12h17
